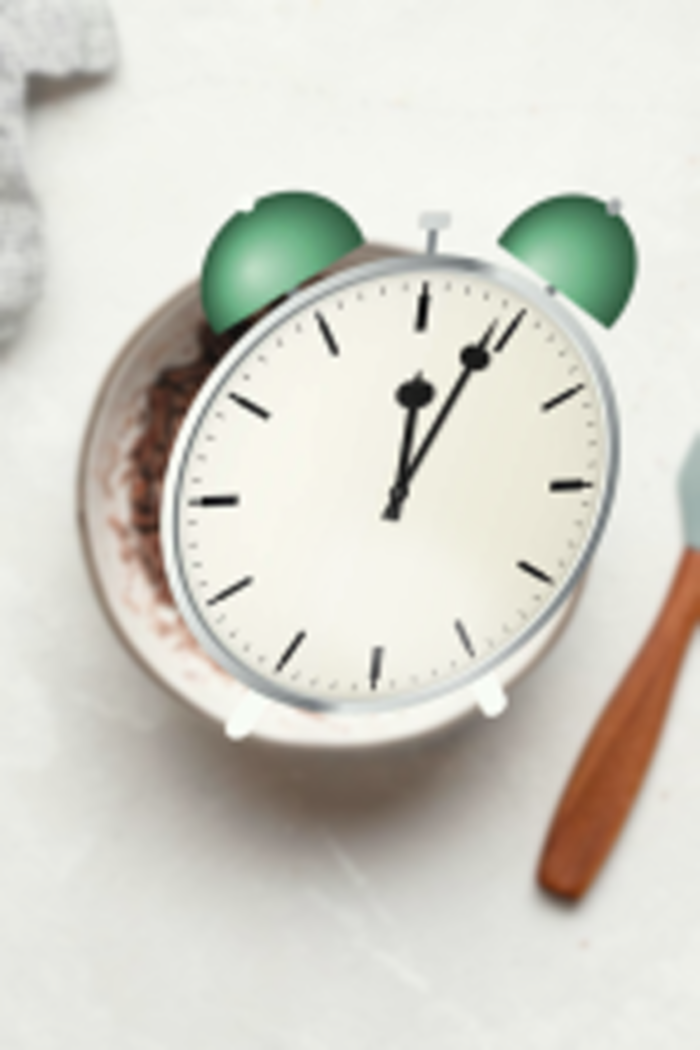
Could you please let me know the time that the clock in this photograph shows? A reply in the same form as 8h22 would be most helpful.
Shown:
12h04
